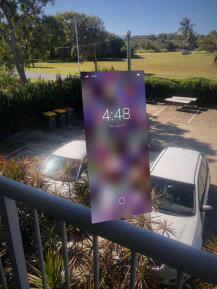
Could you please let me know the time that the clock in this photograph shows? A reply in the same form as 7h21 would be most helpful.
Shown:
4h48
